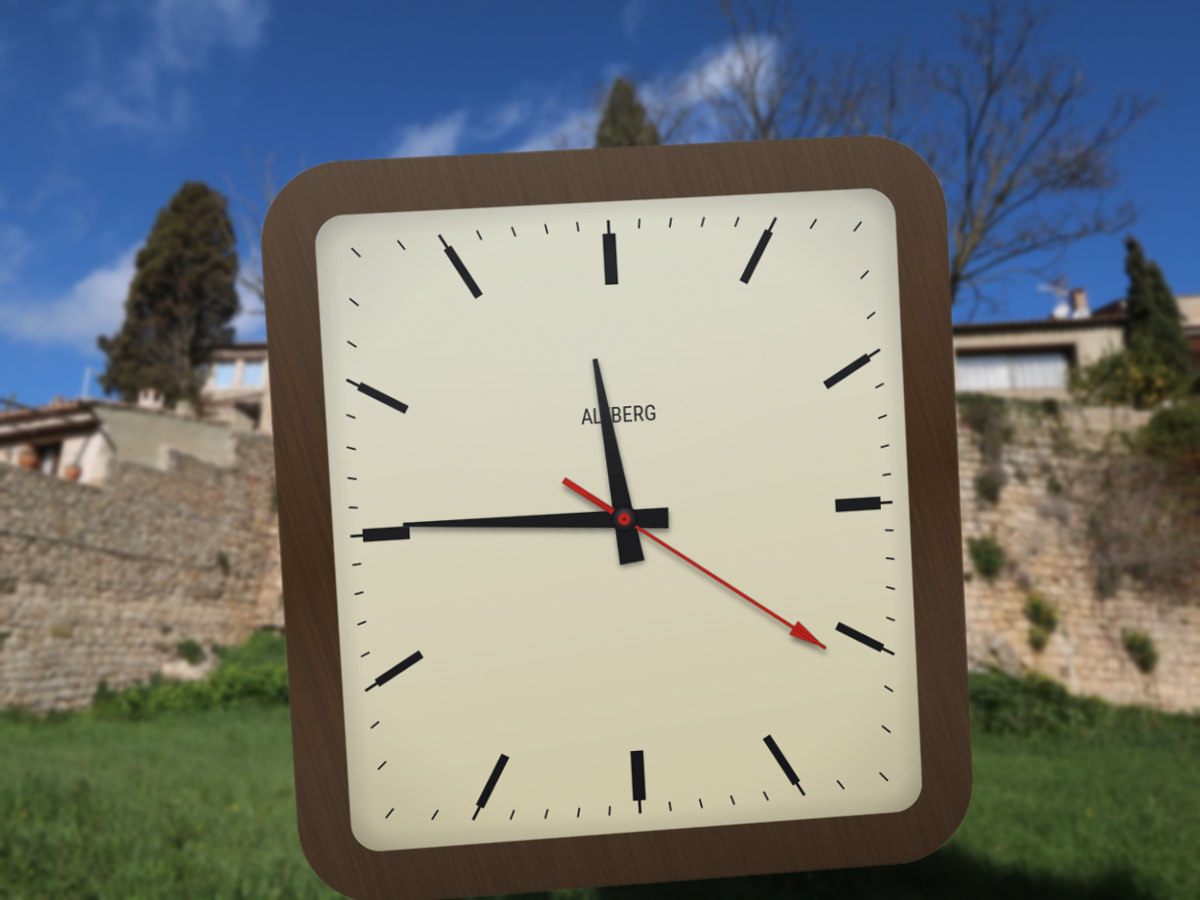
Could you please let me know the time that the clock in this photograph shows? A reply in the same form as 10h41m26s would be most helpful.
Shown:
11h45m21s
